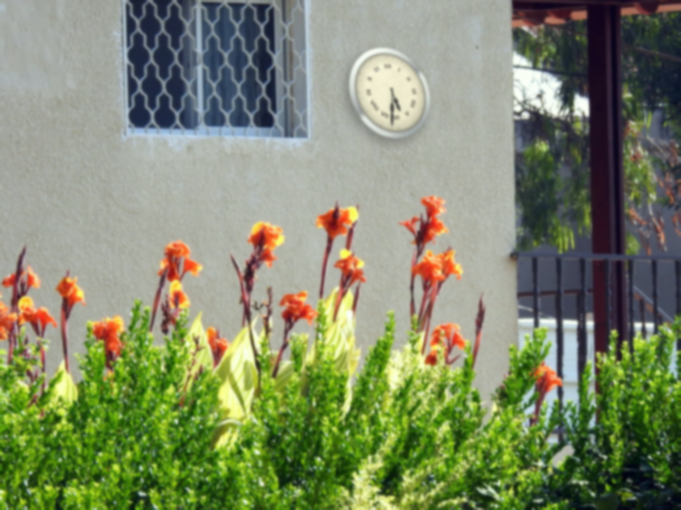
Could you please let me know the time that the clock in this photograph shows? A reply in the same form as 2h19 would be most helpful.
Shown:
5h32
